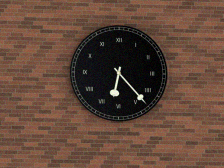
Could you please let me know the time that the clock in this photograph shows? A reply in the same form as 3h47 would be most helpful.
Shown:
6h23
